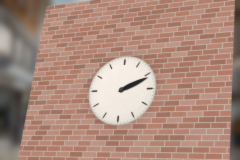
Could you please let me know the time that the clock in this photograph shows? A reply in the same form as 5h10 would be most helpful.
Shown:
2h11
